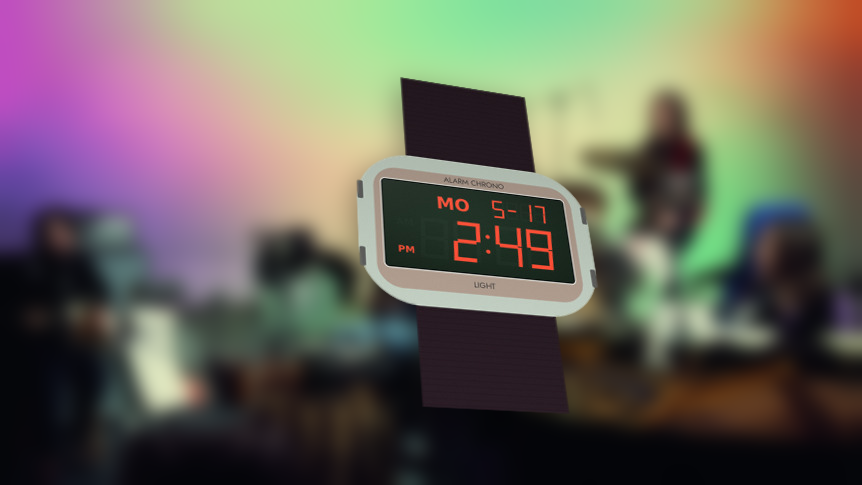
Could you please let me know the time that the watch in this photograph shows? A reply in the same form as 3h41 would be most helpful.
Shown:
2h49
